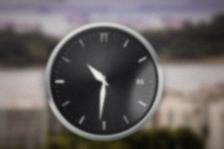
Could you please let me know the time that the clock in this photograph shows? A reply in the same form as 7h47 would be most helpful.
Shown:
10h31
